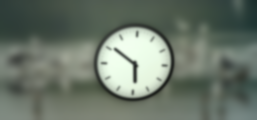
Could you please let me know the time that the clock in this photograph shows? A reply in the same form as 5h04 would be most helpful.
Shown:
5h51
